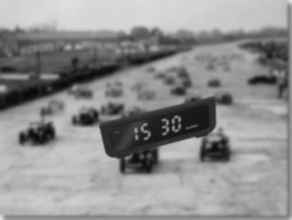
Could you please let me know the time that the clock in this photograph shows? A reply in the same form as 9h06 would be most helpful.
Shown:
15h30
